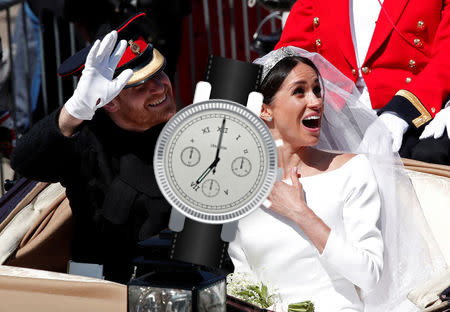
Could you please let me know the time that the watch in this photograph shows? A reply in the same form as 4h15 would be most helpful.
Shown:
7h00
